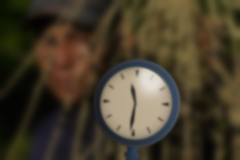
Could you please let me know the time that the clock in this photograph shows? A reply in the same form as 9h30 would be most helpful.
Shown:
11h31
